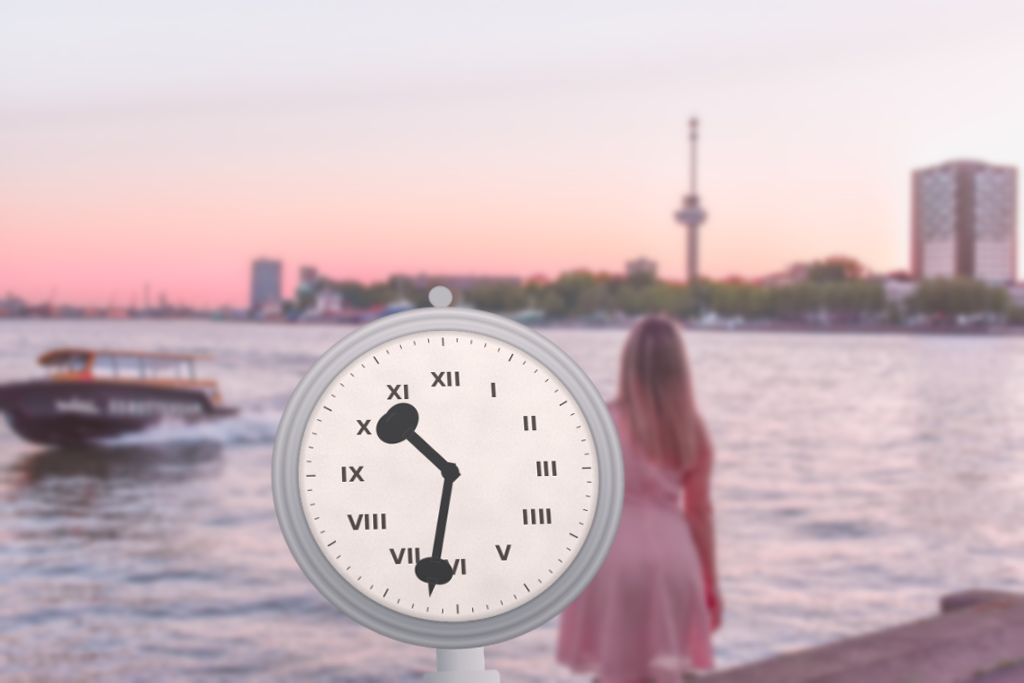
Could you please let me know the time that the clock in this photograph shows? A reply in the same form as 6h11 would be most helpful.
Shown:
10h32
